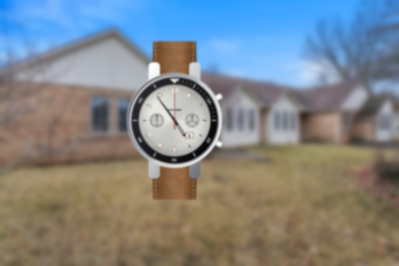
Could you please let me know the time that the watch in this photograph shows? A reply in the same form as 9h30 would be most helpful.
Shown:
4h54
